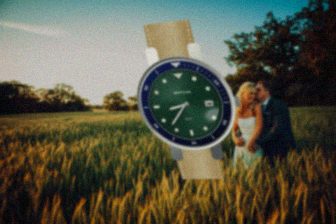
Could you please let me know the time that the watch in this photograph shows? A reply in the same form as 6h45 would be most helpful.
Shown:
8h37
